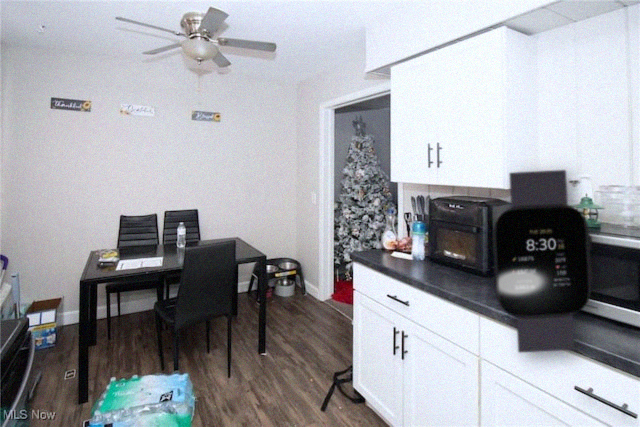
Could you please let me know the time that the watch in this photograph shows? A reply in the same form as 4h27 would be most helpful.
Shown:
8h30
